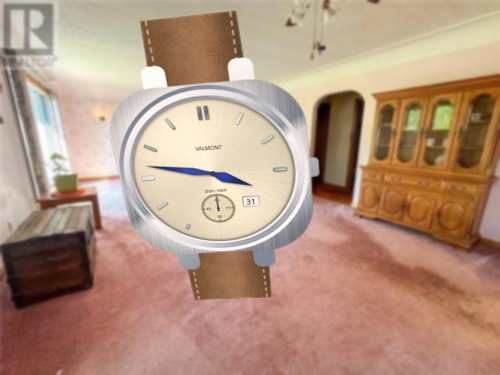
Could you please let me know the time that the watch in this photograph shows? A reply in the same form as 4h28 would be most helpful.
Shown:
3h47
